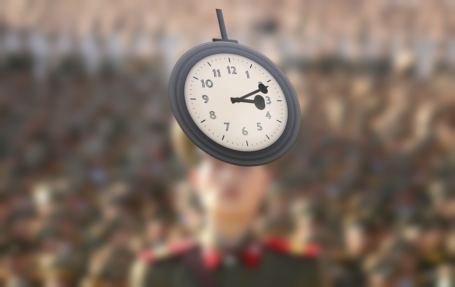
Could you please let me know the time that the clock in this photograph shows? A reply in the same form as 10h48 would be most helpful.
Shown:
3h11
